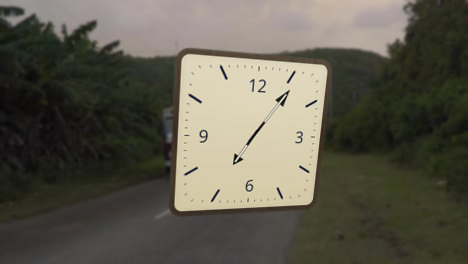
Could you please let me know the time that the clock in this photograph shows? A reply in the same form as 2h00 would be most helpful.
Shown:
7h06
